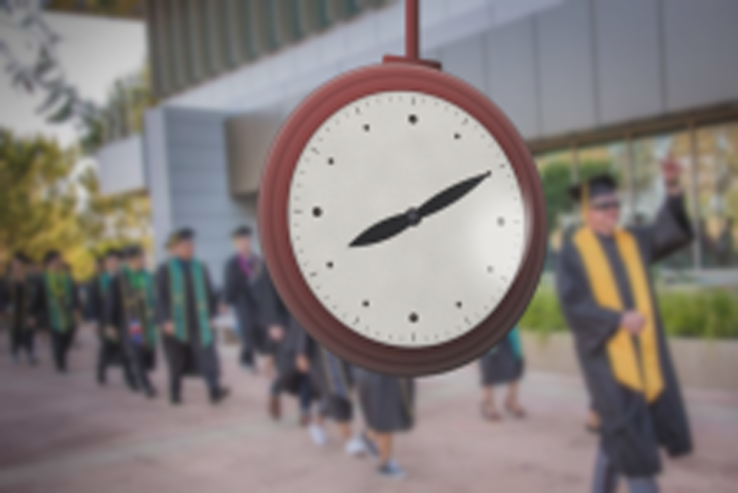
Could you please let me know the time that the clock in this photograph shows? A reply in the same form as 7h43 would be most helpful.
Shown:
8h10
